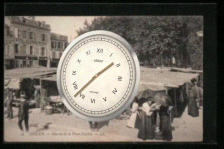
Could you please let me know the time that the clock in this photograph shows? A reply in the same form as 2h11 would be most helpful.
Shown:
1h37
